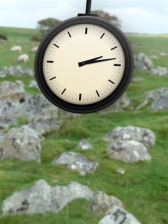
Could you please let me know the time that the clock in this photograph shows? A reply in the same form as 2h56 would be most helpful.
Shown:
2h13
